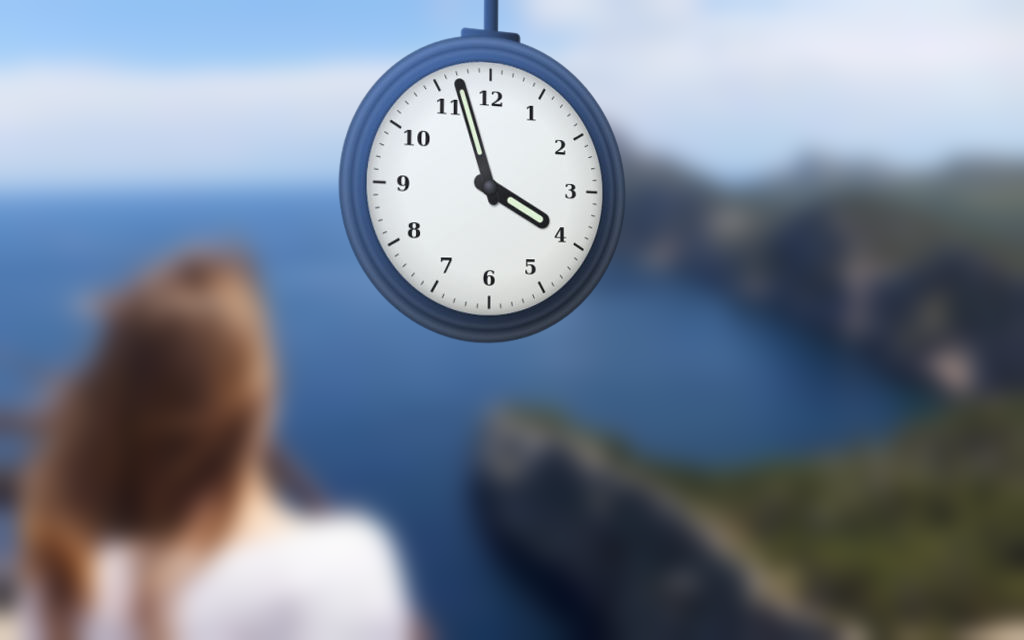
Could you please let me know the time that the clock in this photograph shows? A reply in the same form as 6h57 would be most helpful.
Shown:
3h57
